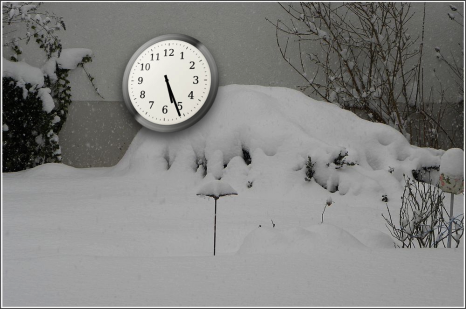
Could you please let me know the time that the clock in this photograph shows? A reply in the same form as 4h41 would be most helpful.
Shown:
5h26
